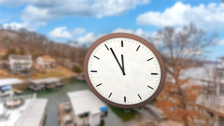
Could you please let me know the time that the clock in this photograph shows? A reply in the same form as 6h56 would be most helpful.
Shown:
11h56
